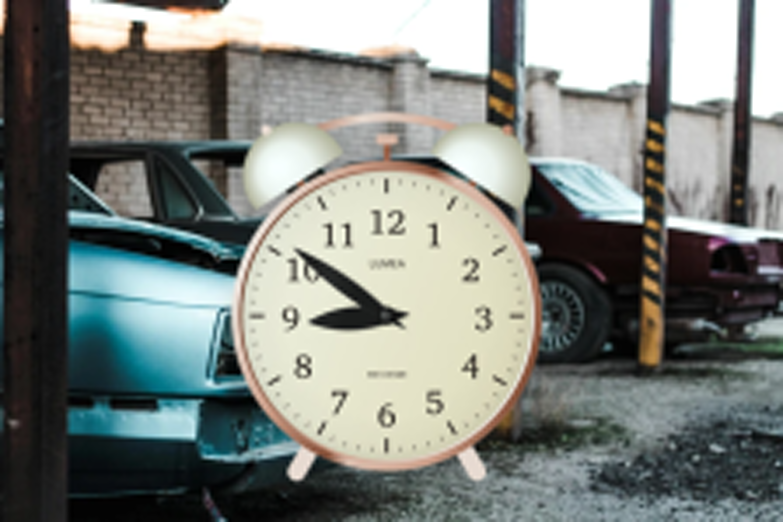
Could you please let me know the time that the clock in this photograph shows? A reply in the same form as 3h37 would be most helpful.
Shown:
8h51
